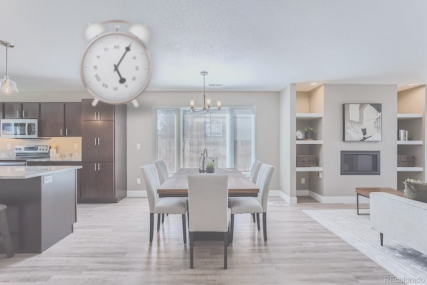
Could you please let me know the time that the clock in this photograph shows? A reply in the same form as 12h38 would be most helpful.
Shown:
5h05
